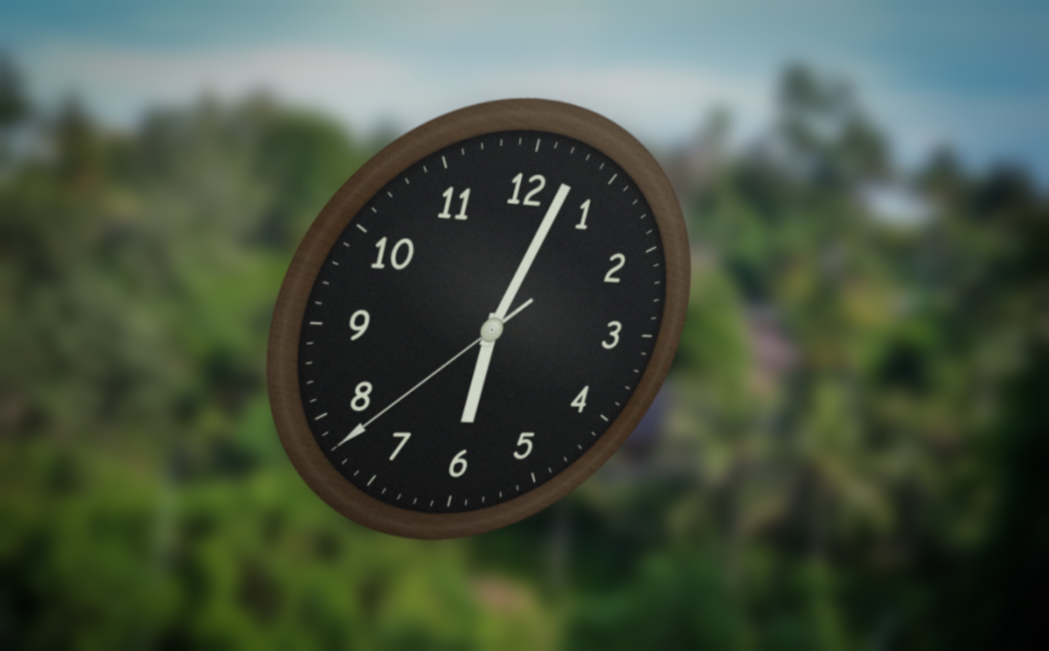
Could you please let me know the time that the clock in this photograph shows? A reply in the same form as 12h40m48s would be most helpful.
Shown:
6h02m38s
